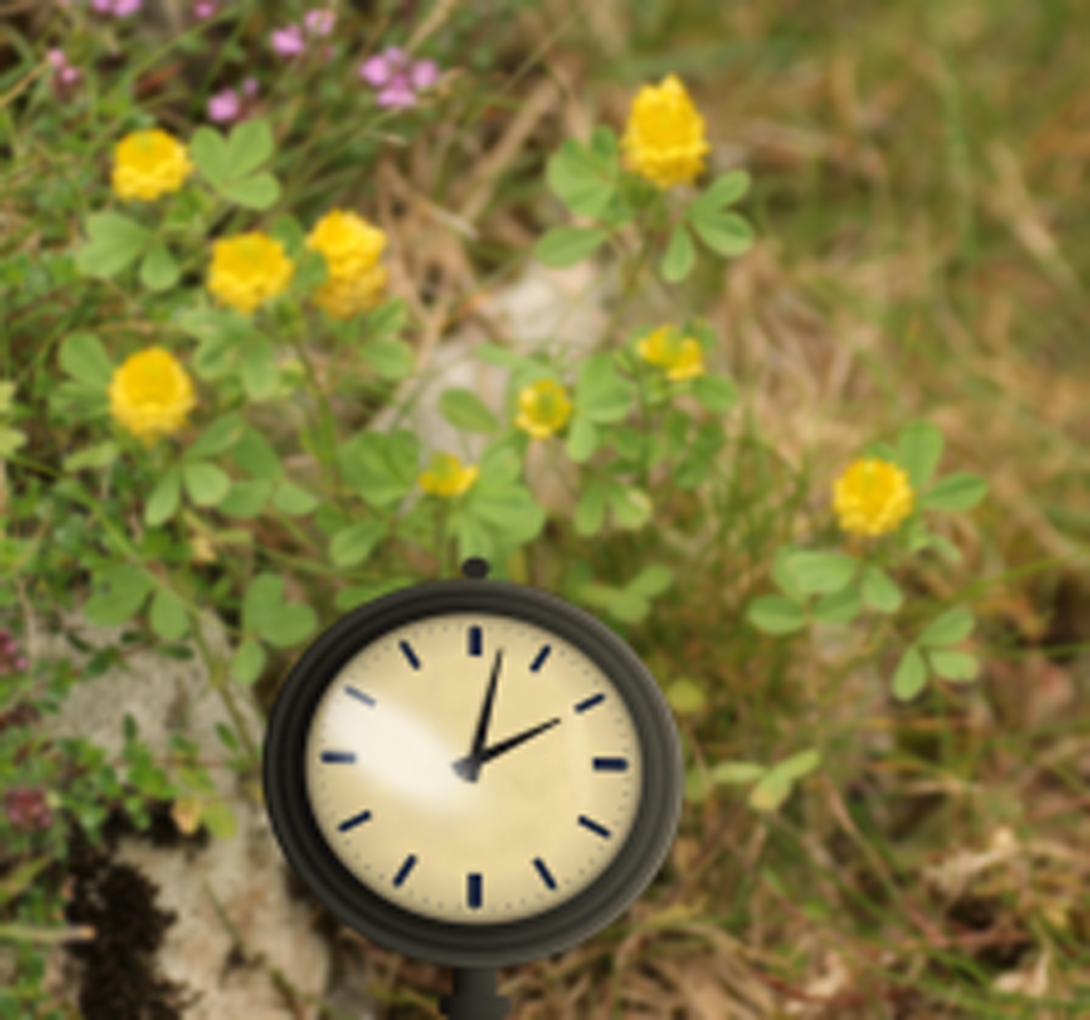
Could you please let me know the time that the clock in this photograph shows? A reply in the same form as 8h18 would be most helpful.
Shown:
2h02
